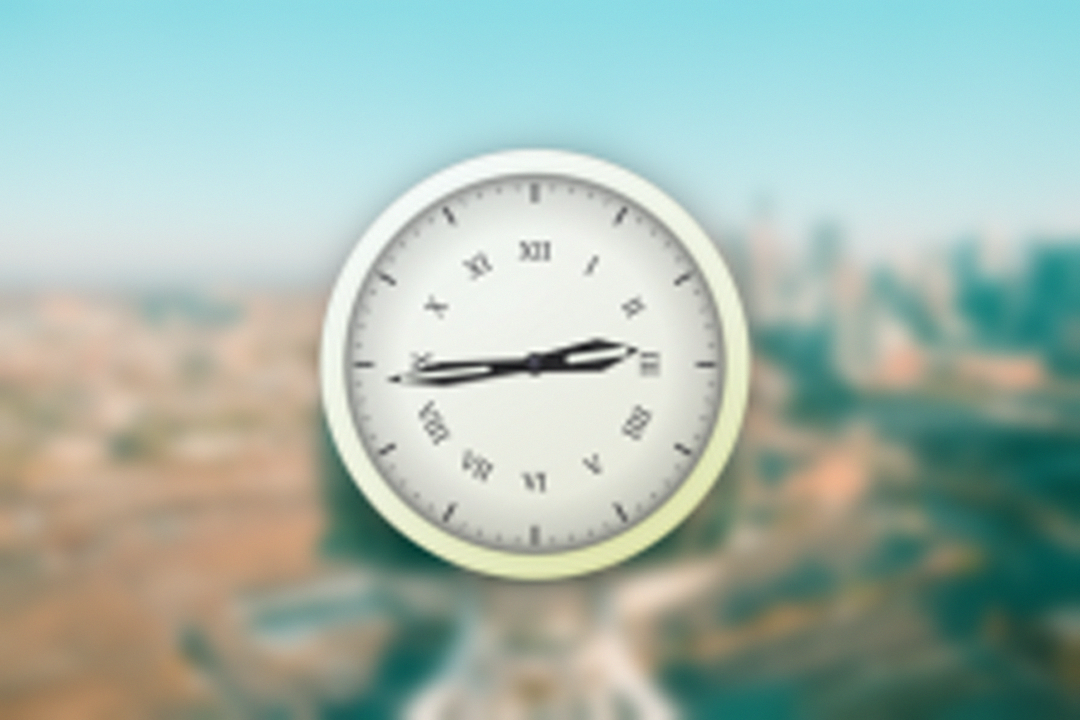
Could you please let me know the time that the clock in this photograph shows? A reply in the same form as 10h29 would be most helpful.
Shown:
2h44
